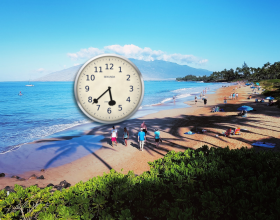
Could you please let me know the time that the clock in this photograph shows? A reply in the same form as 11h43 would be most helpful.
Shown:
5h38
